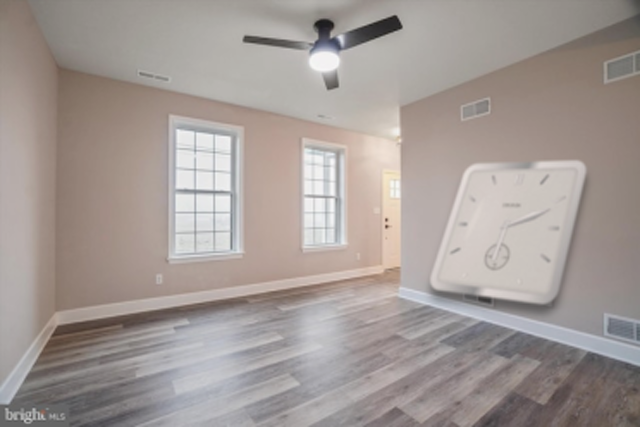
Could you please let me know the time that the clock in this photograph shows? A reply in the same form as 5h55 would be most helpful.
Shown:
6h11
